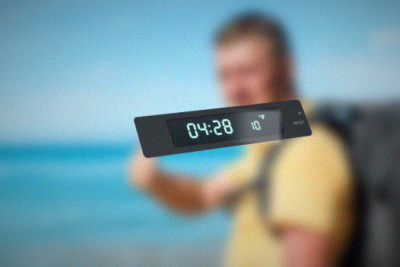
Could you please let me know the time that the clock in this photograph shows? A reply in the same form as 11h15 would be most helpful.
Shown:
4h28
